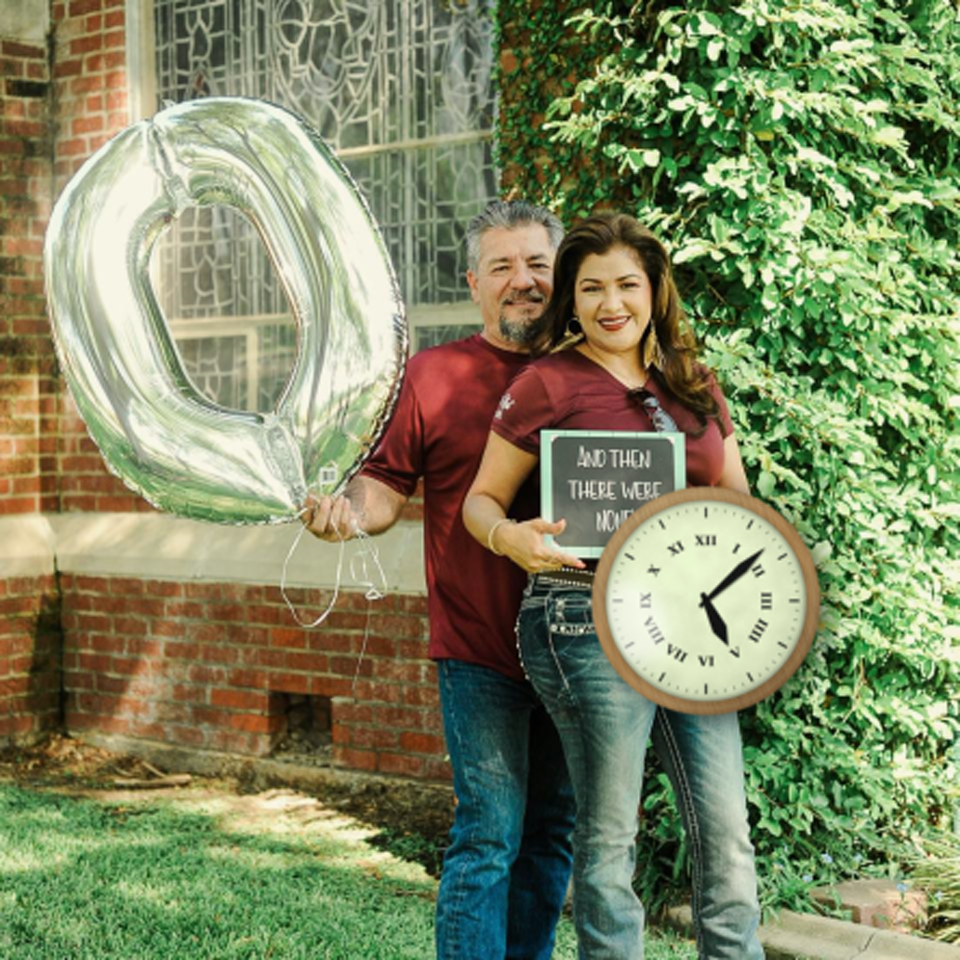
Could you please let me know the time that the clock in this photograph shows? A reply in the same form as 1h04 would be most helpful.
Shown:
5h08
